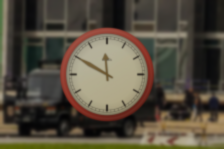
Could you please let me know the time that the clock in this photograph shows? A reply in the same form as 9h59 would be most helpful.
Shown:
11h50
